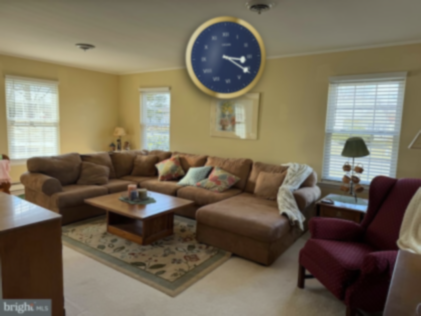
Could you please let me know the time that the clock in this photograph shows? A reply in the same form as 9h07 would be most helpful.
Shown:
3h21
